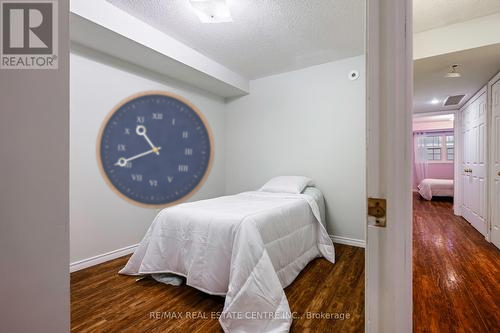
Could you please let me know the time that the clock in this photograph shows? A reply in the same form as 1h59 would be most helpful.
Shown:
10h41
